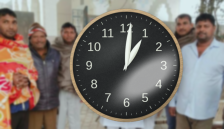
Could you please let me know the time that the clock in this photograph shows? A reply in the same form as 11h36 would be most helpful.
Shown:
1h01
